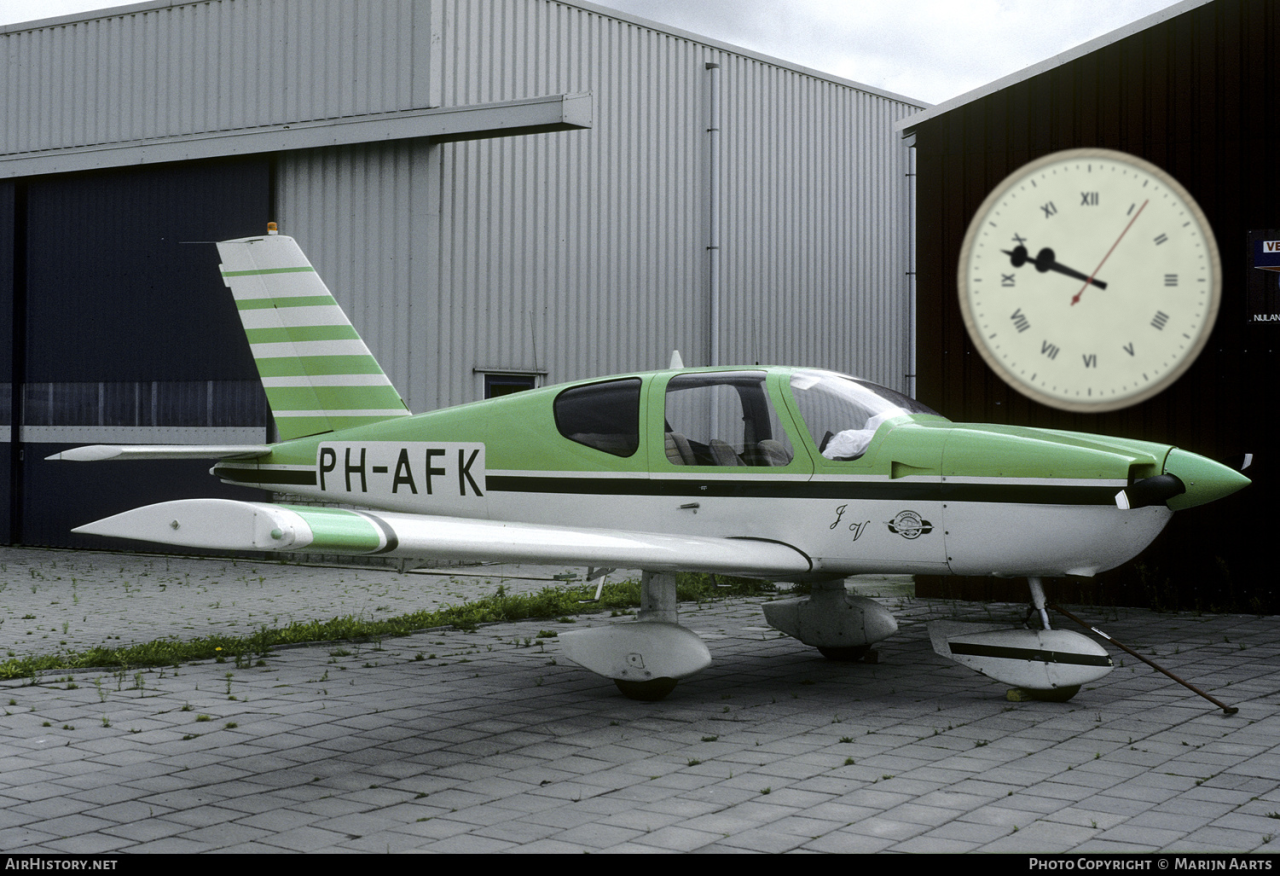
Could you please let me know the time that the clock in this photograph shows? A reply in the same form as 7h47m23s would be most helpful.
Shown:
9h48m06s
